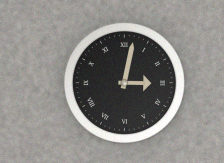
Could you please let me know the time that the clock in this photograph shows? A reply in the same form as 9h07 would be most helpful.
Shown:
3h02
